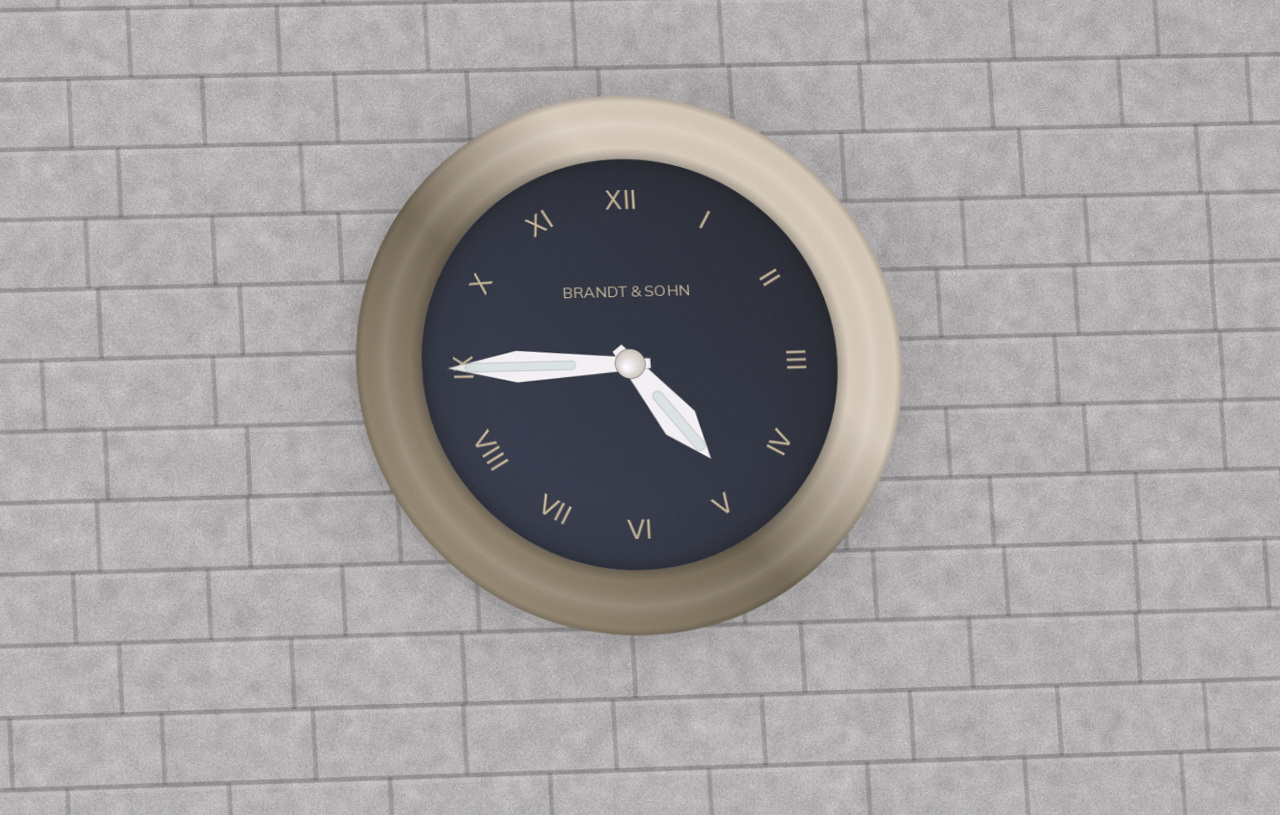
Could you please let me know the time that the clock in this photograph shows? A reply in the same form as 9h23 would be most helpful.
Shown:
4h45
